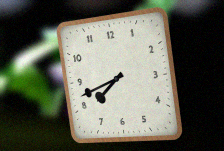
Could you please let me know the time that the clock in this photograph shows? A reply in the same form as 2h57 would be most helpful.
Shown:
7h42
